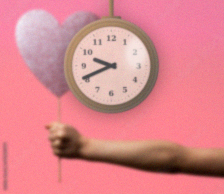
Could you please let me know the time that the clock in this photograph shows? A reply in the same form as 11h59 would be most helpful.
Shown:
9h41
